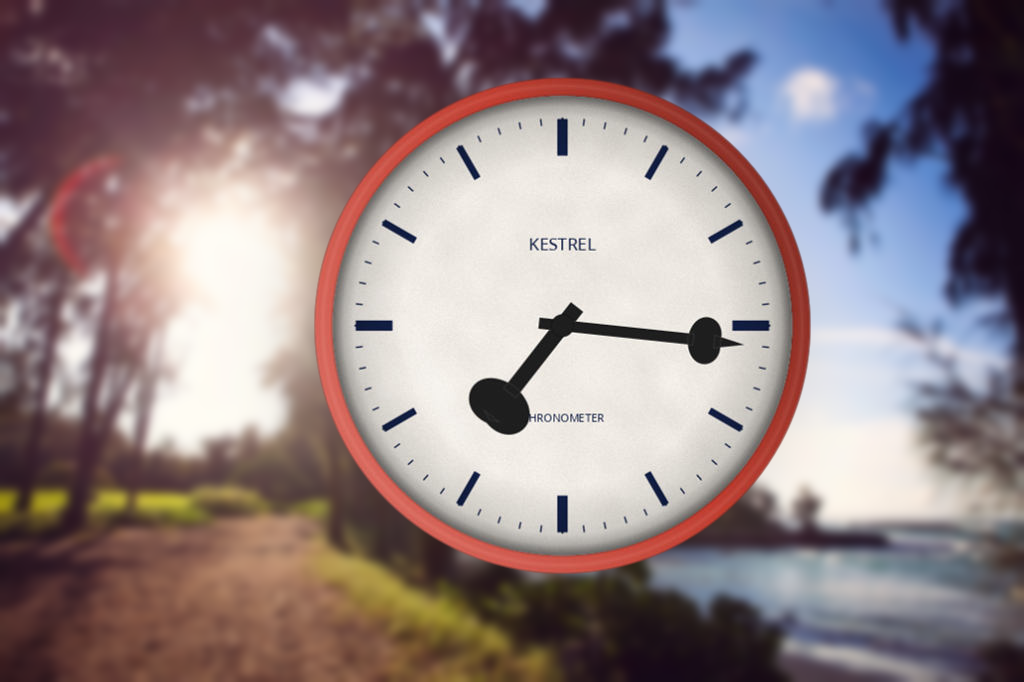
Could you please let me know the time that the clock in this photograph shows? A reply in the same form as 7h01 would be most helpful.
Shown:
7h16
